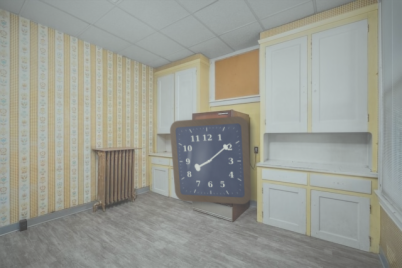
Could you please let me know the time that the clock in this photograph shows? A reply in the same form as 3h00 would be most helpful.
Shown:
8h09
